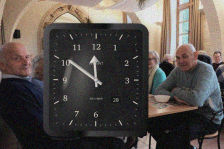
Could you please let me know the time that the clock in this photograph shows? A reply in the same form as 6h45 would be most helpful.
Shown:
11h51
